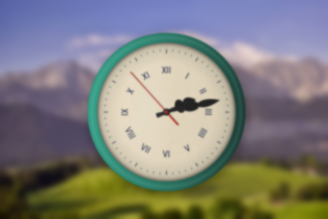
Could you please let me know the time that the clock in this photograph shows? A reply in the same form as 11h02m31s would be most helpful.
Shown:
2h12m53s
